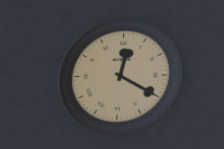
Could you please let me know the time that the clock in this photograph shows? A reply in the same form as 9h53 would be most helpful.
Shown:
12h20
